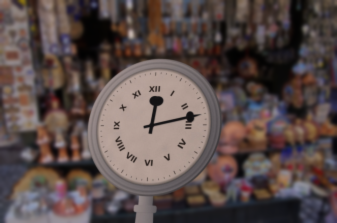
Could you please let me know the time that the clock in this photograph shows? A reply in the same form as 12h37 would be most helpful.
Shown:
12h13
